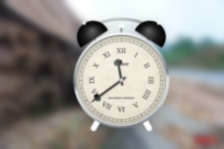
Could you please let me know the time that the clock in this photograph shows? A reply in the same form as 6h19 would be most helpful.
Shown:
11h39
